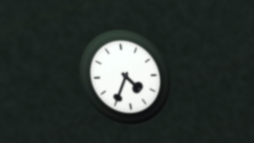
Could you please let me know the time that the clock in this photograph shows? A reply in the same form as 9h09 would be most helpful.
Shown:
4h35
